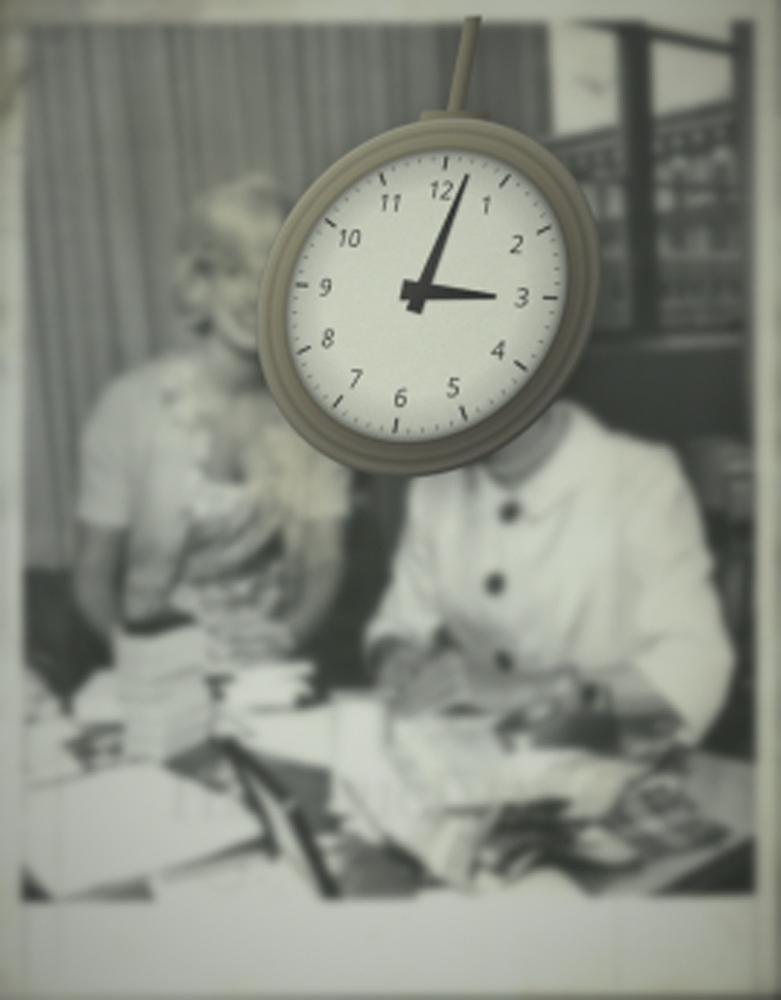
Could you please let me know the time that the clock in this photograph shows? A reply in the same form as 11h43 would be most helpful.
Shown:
3h02
